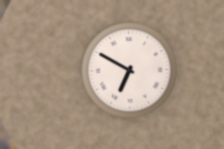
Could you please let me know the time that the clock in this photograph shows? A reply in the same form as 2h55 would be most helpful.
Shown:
6h50
